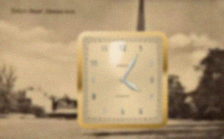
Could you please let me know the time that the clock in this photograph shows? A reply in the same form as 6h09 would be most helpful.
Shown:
4h05
